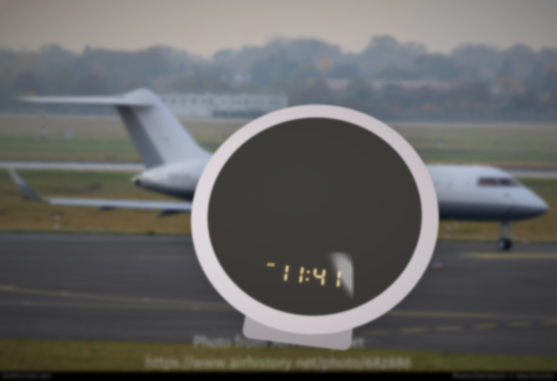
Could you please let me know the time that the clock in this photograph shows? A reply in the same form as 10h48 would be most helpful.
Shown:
11h41
